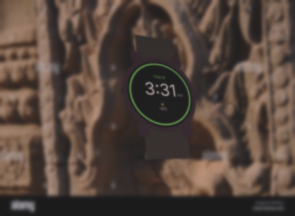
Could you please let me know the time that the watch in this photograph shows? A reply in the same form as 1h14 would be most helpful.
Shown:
3h31
